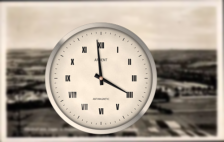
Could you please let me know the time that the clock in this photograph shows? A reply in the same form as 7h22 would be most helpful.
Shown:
3h59
